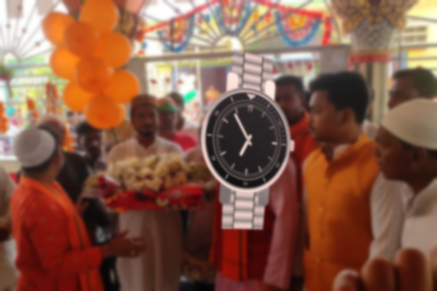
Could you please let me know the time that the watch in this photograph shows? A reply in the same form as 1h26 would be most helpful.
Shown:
6h54
